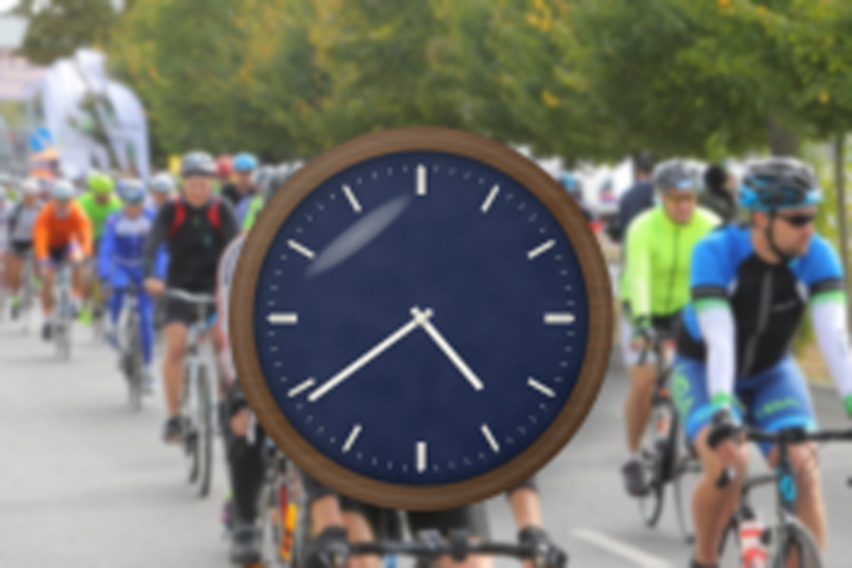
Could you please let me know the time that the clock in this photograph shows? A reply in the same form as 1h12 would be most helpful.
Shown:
4h39
